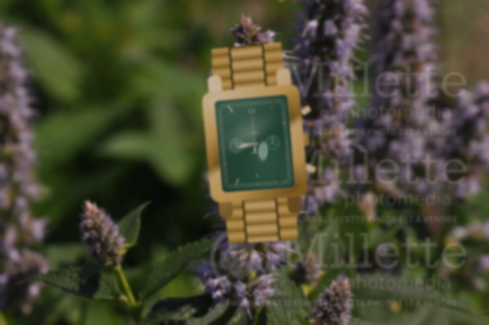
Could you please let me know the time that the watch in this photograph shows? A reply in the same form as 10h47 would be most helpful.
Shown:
8h46
